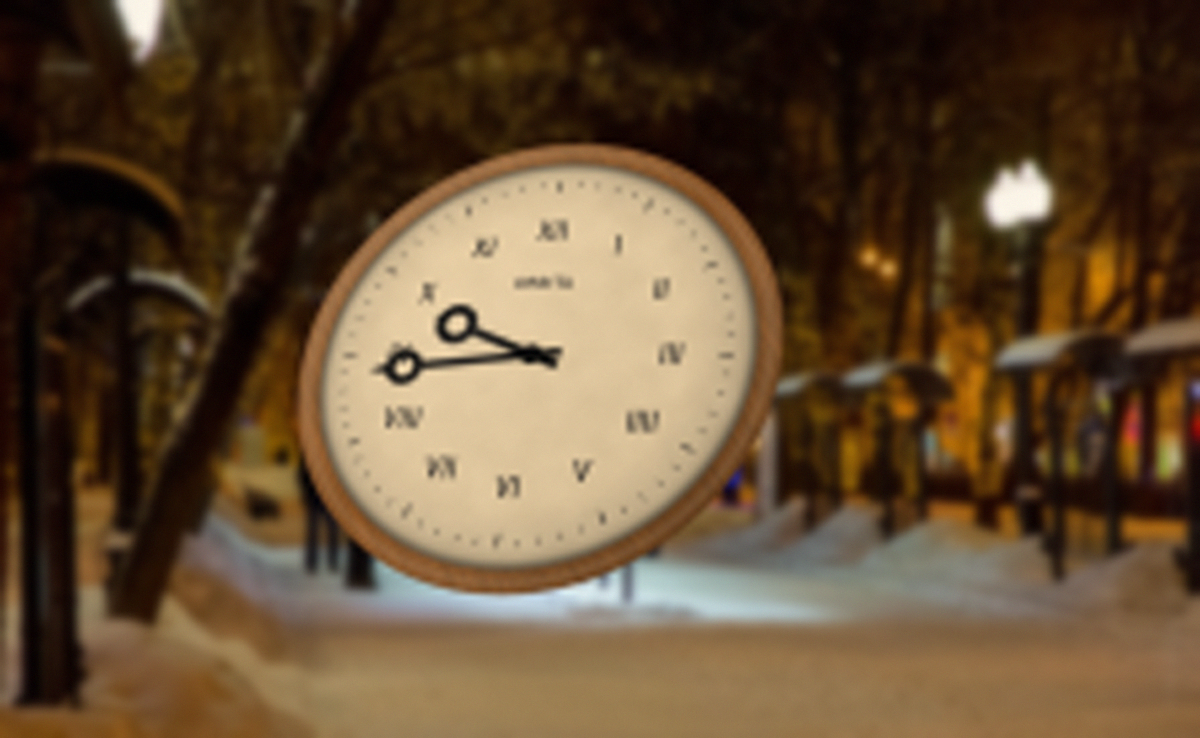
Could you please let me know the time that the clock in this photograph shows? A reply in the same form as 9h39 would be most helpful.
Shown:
9h44
